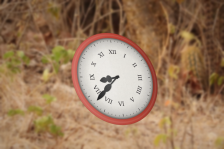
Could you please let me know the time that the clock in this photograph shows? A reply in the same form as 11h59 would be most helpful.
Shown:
8h38
